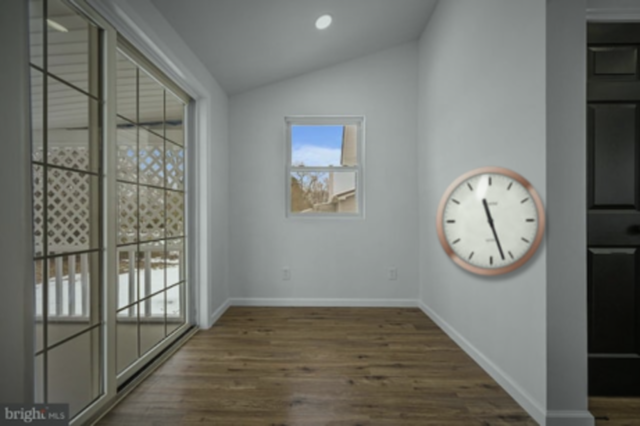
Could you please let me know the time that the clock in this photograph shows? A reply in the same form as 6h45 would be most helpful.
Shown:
11h27
